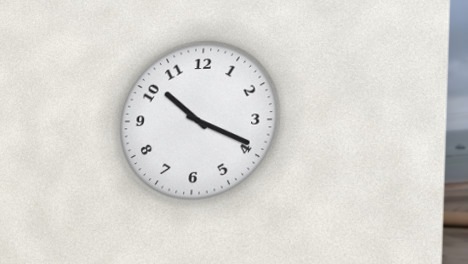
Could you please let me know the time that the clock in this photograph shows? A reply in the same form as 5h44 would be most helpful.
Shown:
10h19
